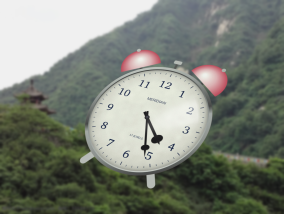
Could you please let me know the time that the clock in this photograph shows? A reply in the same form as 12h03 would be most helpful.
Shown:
4h26
